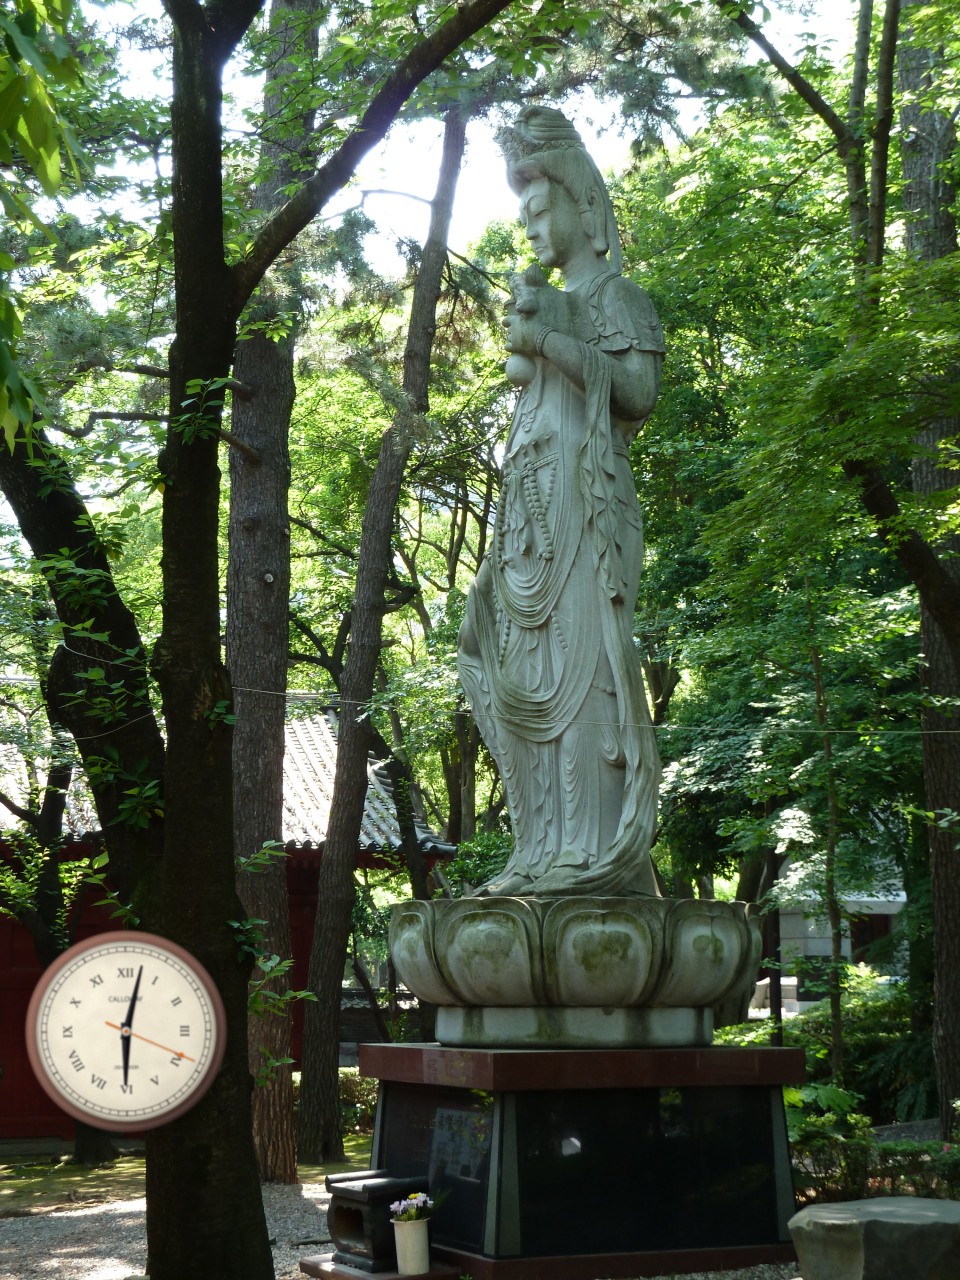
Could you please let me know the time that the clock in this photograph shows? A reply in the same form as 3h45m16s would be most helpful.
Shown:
6h02m19s
